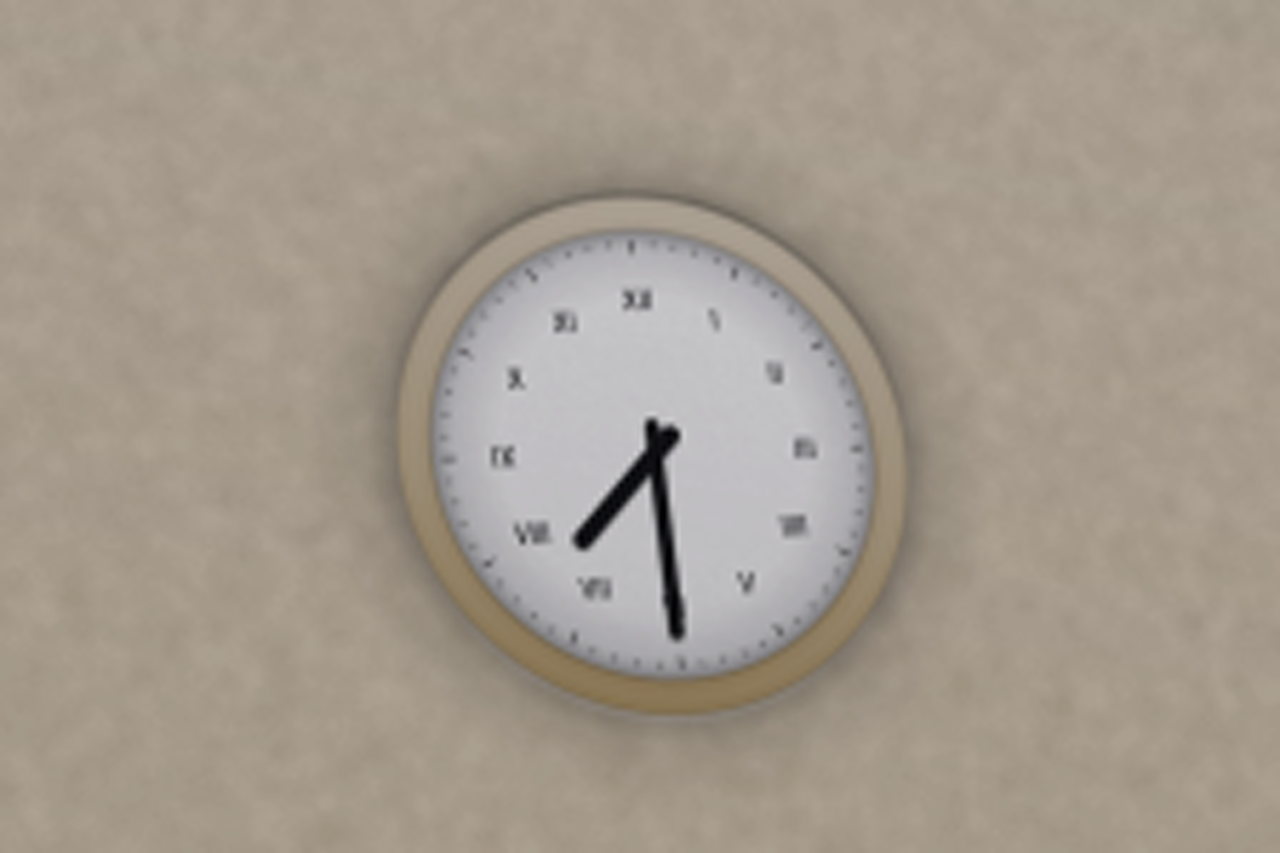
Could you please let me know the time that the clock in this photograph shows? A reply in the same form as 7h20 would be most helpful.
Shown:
7h30
